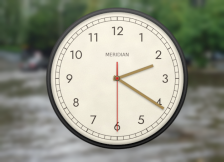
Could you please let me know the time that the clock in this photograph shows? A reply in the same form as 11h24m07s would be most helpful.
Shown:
2h20m30s
